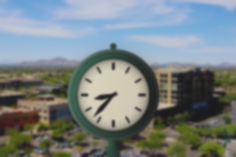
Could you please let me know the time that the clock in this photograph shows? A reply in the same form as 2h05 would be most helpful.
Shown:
8h37
